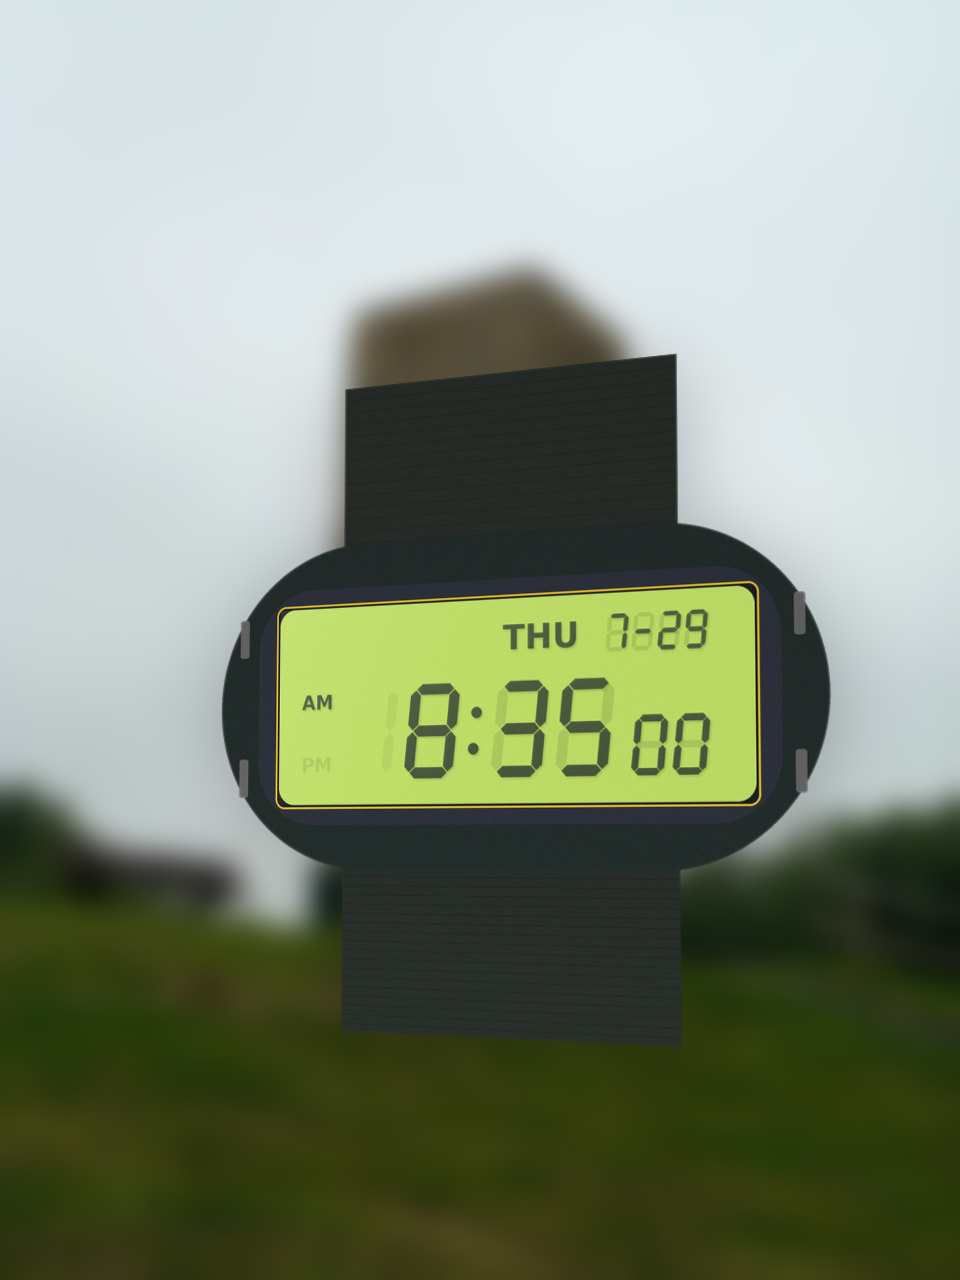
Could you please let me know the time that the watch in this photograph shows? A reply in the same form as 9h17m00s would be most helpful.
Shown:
8h35m00s
